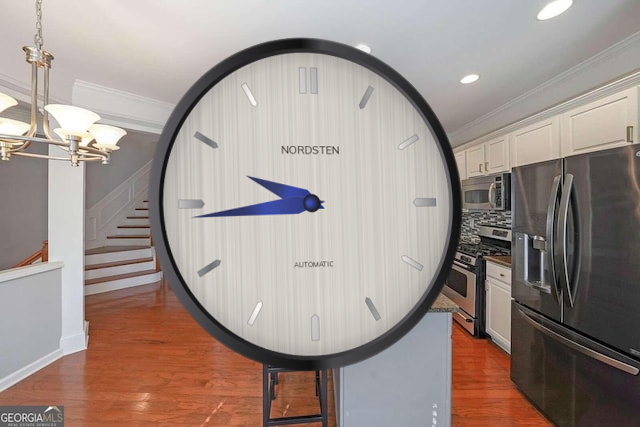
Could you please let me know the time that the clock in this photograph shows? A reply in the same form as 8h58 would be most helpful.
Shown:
9h44
